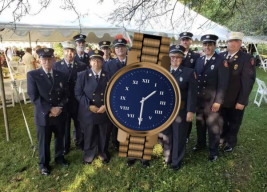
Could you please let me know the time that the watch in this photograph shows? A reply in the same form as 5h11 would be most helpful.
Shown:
1h30
